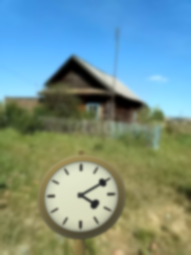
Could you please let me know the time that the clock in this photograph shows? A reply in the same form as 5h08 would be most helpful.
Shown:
4h10
